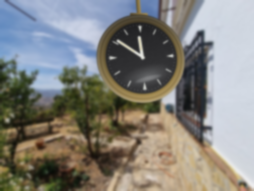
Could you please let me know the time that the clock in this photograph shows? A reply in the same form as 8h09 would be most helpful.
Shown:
11h51
